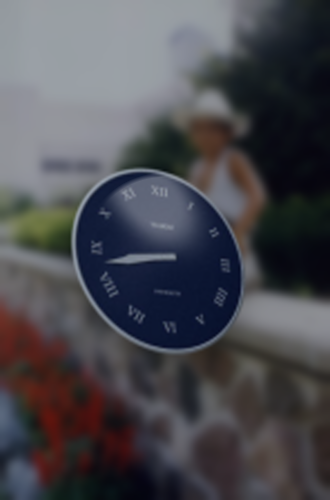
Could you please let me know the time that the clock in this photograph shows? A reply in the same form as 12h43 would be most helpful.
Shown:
8h43
